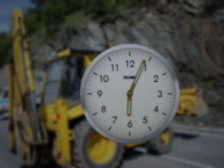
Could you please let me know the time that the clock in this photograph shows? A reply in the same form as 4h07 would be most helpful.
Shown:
6h04
